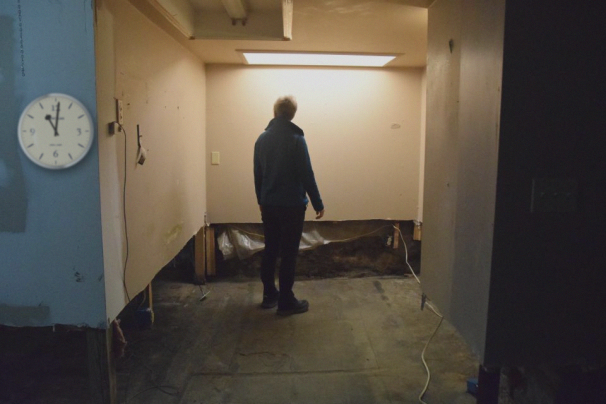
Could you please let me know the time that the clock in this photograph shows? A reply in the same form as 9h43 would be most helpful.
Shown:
11h01
